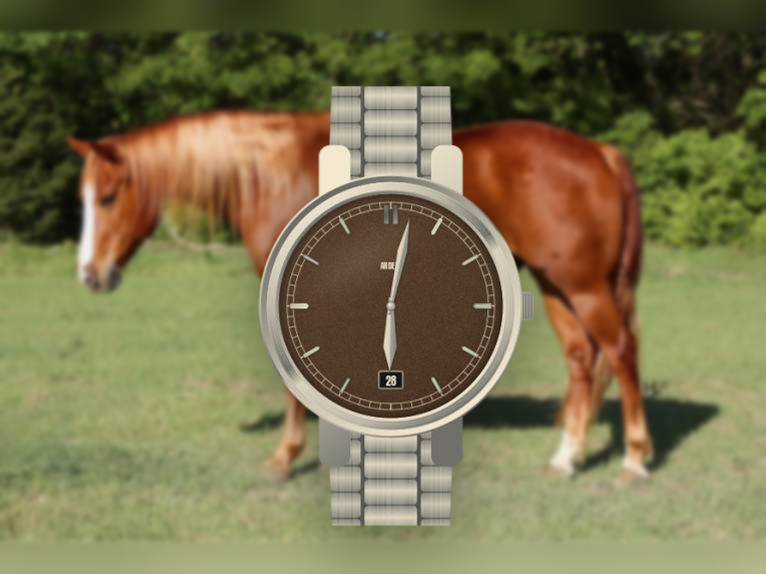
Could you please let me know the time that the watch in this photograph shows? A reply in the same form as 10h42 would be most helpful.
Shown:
6h02
